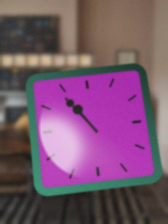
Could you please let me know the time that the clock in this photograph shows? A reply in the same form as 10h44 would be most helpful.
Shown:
10h54
